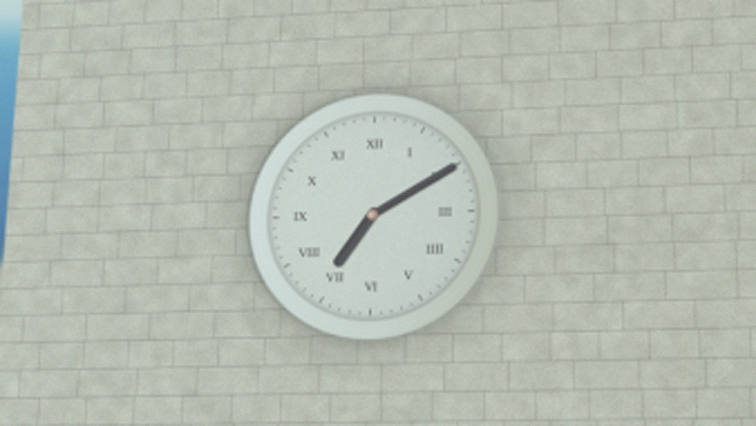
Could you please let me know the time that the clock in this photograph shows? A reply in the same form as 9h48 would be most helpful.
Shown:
7h10
